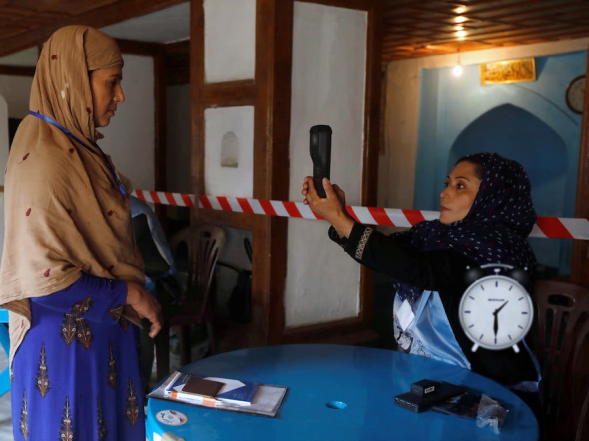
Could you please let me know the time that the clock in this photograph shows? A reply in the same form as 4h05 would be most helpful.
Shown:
1h30
